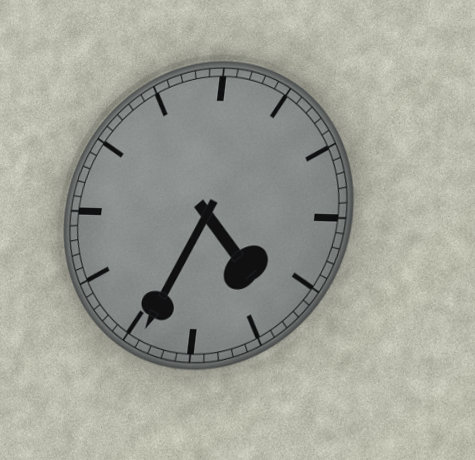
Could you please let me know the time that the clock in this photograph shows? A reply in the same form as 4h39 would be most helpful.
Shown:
4h34
